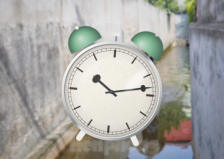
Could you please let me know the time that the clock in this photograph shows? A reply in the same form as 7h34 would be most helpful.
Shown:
10h13
